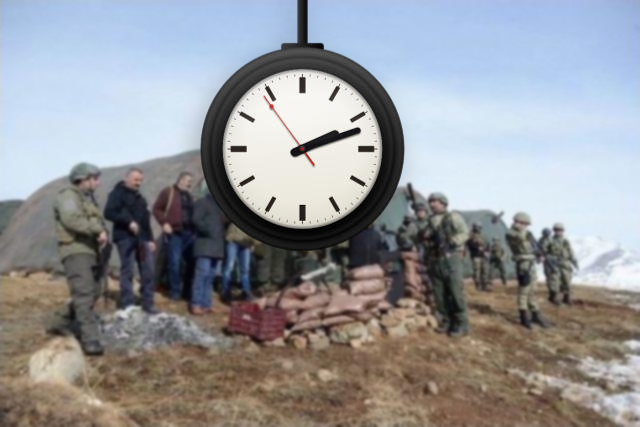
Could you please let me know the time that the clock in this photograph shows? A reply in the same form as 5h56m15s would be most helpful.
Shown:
2h11m54s
